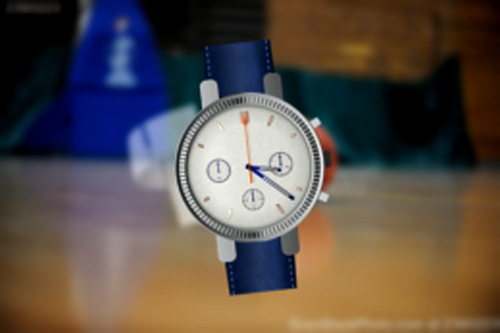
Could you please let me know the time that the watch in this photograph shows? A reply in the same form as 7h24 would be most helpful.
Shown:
3h22
